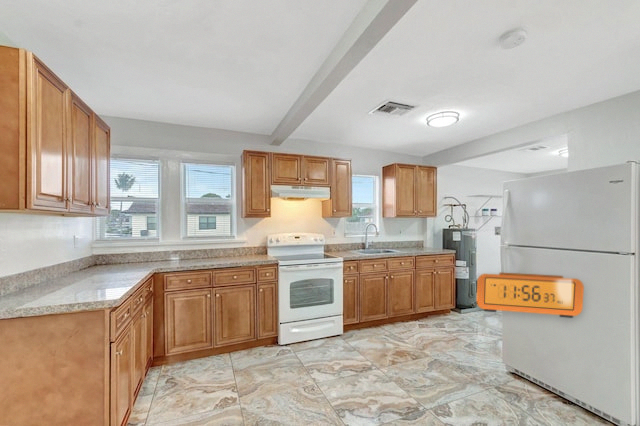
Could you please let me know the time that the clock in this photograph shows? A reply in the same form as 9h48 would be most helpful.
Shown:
11h56
